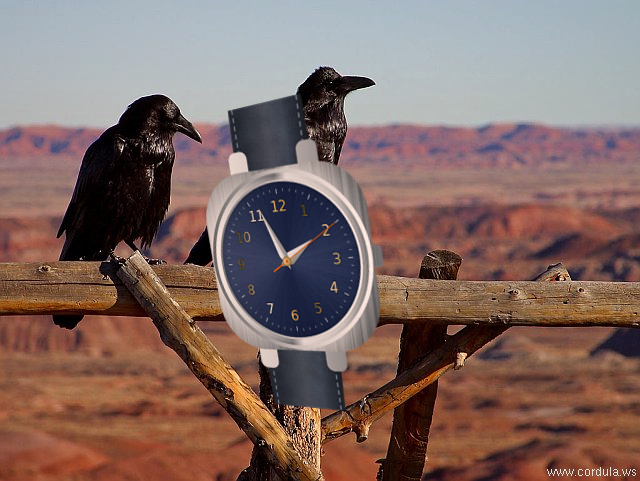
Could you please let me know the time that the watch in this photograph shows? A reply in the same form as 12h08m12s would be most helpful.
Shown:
1h56m10s
